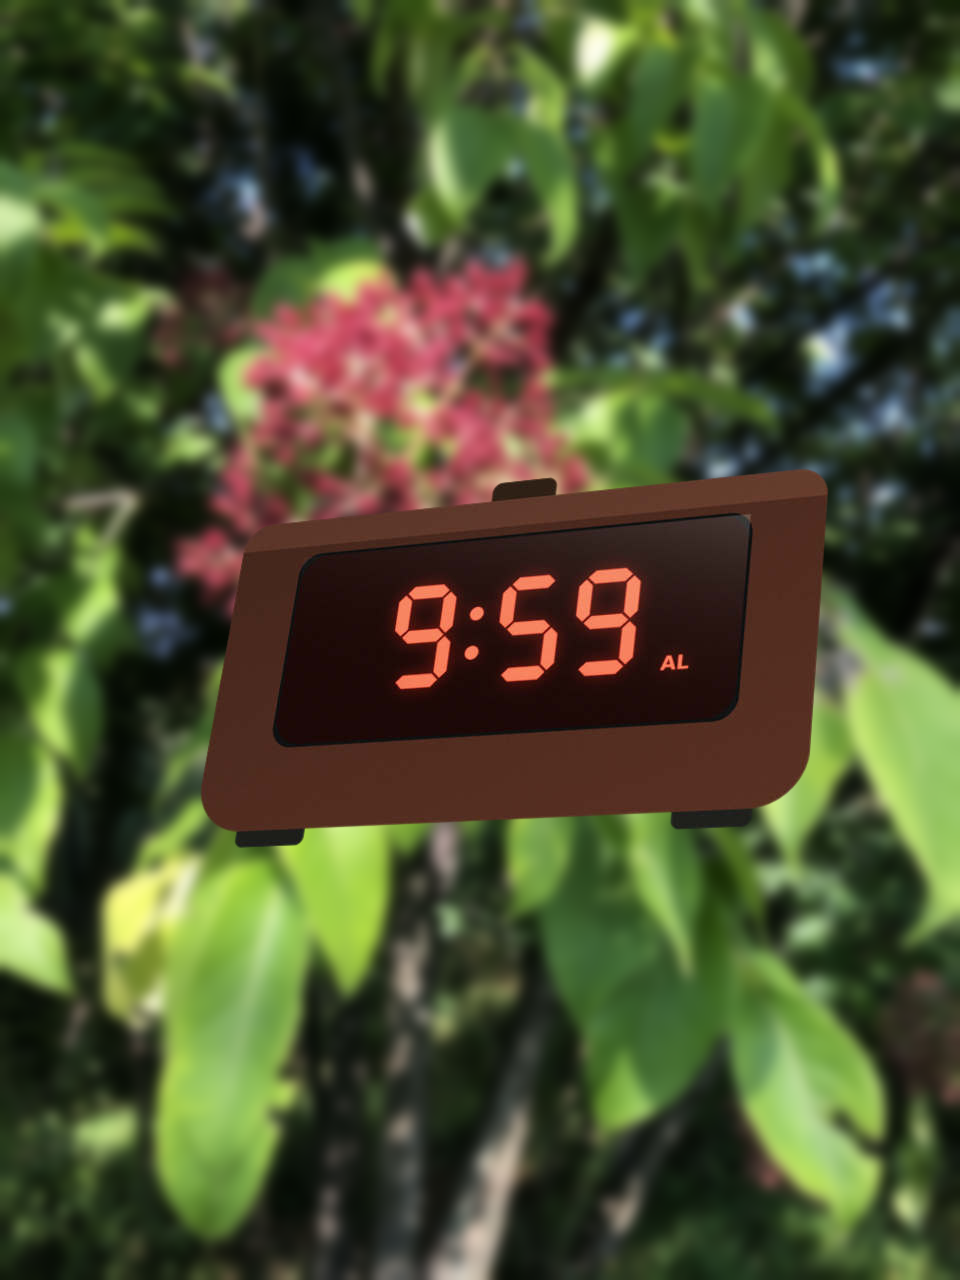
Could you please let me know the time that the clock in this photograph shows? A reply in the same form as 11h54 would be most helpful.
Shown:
9h59
